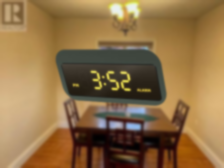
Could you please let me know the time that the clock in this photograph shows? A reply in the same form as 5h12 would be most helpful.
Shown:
3h52
